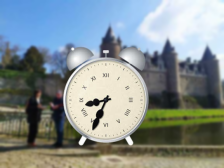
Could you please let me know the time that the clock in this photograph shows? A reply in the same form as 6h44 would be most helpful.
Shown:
8h34
